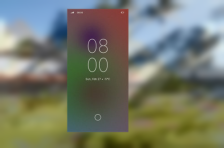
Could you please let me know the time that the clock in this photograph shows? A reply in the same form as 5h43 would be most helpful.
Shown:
8h00
